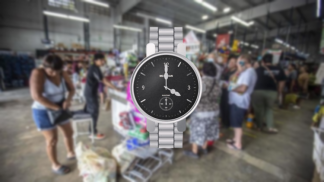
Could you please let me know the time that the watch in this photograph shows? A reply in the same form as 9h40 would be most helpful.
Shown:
4h00
